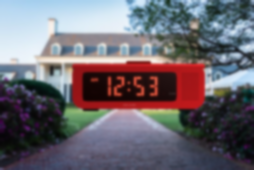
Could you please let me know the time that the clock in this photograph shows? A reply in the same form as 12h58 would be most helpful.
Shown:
12h53
